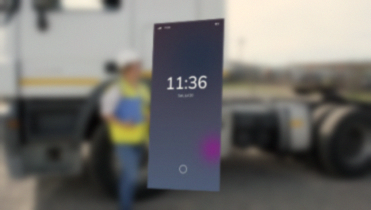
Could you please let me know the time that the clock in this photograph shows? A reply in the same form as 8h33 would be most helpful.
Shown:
11h36
